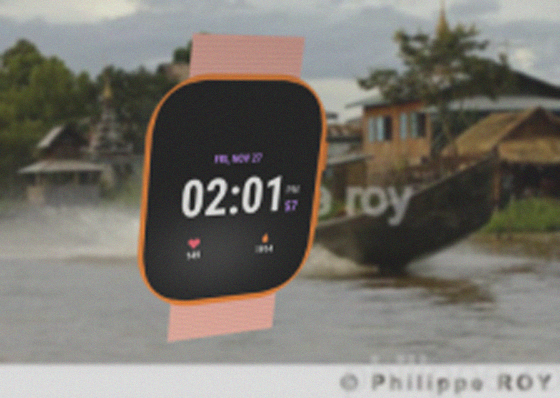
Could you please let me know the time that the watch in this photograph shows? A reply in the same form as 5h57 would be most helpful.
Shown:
2h01
